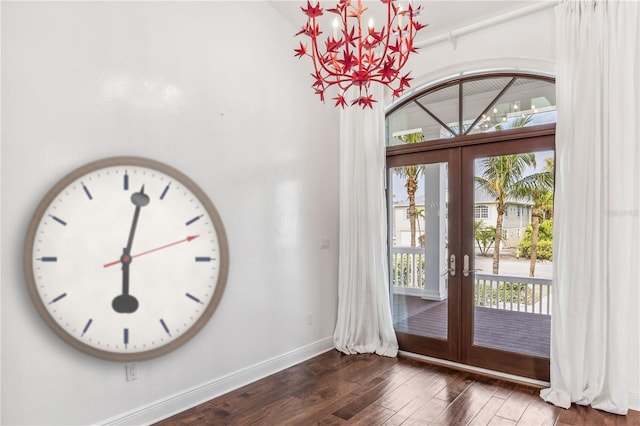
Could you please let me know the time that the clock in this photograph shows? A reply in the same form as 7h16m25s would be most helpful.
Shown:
6h02m12s
